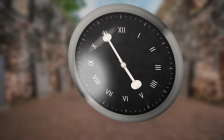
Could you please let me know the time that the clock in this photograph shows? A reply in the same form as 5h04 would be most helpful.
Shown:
4h55
